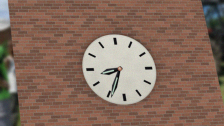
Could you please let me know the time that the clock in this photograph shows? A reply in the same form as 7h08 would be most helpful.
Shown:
8h34
